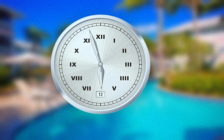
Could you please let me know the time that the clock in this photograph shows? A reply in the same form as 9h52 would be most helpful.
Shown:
5h57
